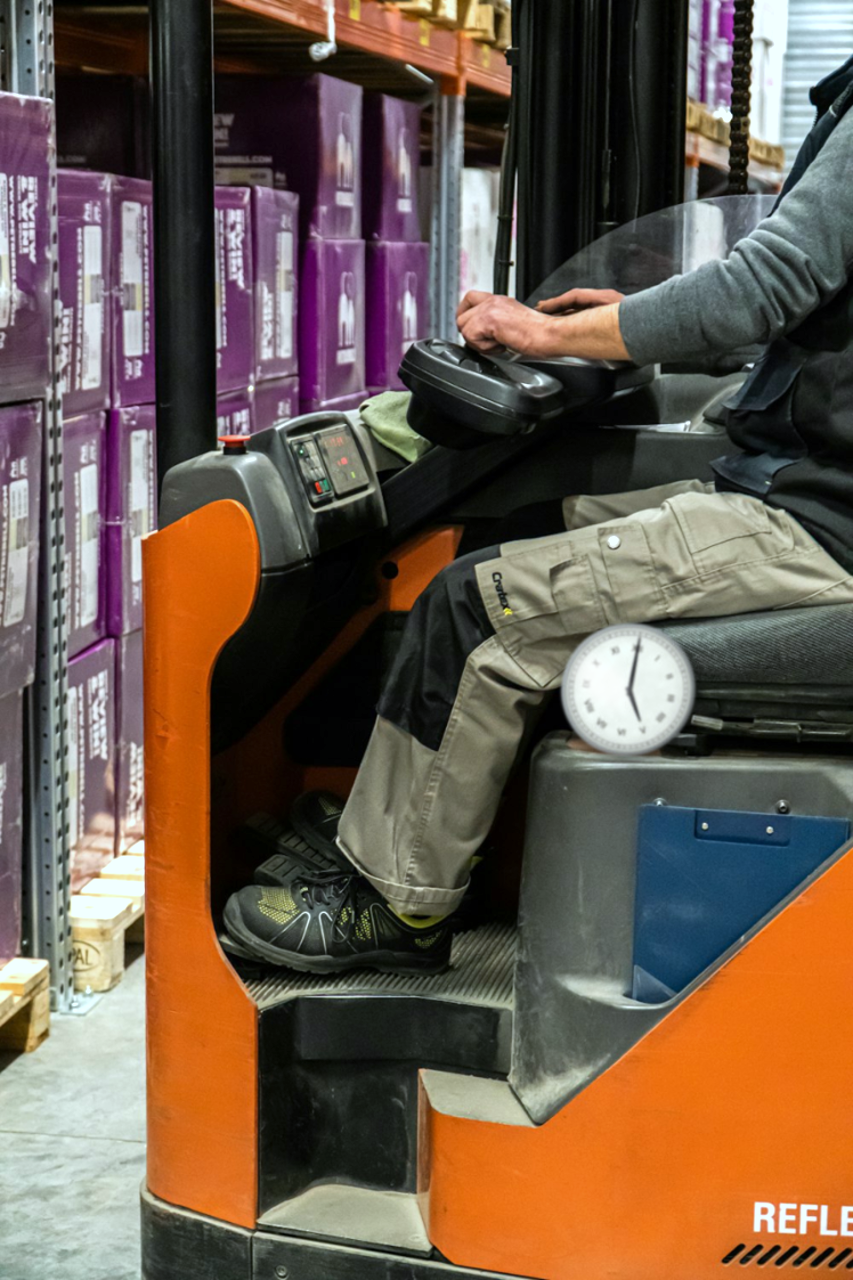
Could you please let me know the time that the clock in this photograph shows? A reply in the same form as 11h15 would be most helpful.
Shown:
5h00
